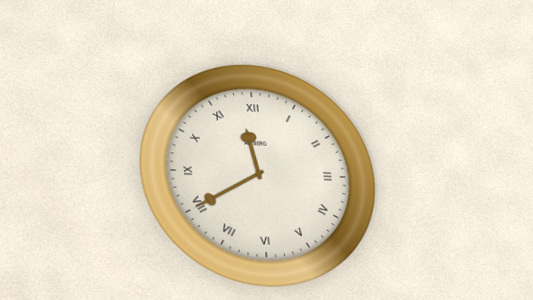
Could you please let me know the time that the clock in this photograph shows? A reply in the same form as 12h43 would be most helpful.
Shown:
11h40
